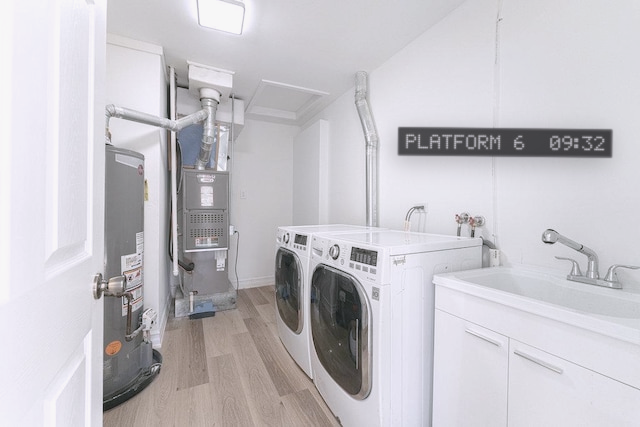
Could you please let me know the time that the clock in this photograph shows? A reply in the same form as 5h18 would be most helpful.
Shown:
9h32
